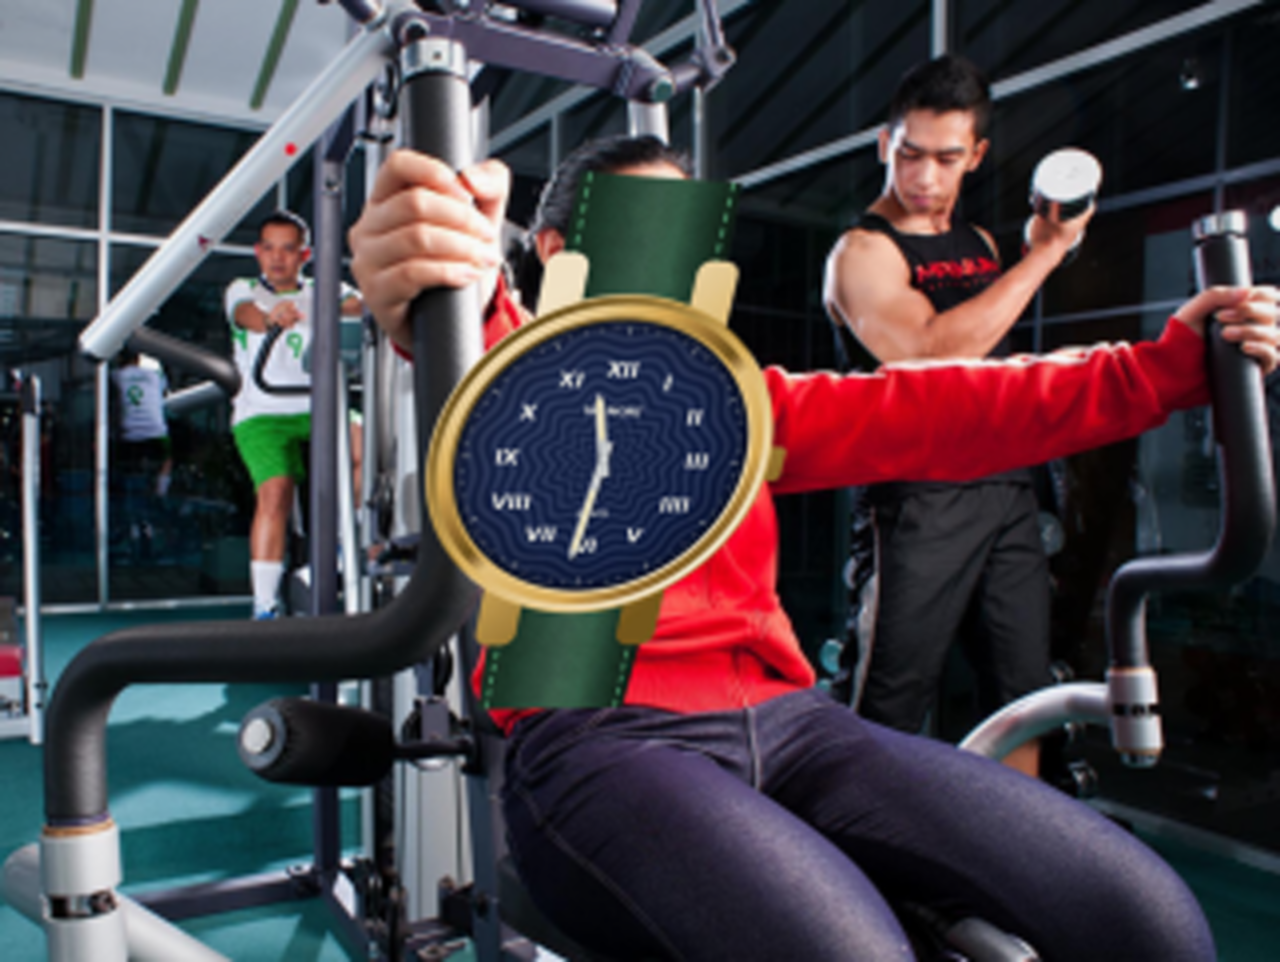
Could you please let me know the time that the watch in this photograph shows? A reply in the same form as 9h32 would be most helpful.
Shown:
11h31
